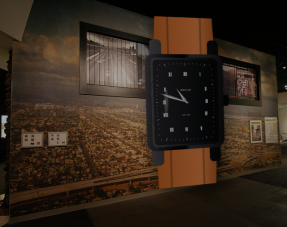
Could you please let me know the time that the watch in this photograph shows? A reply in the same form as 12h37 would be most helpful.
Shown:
10h48
